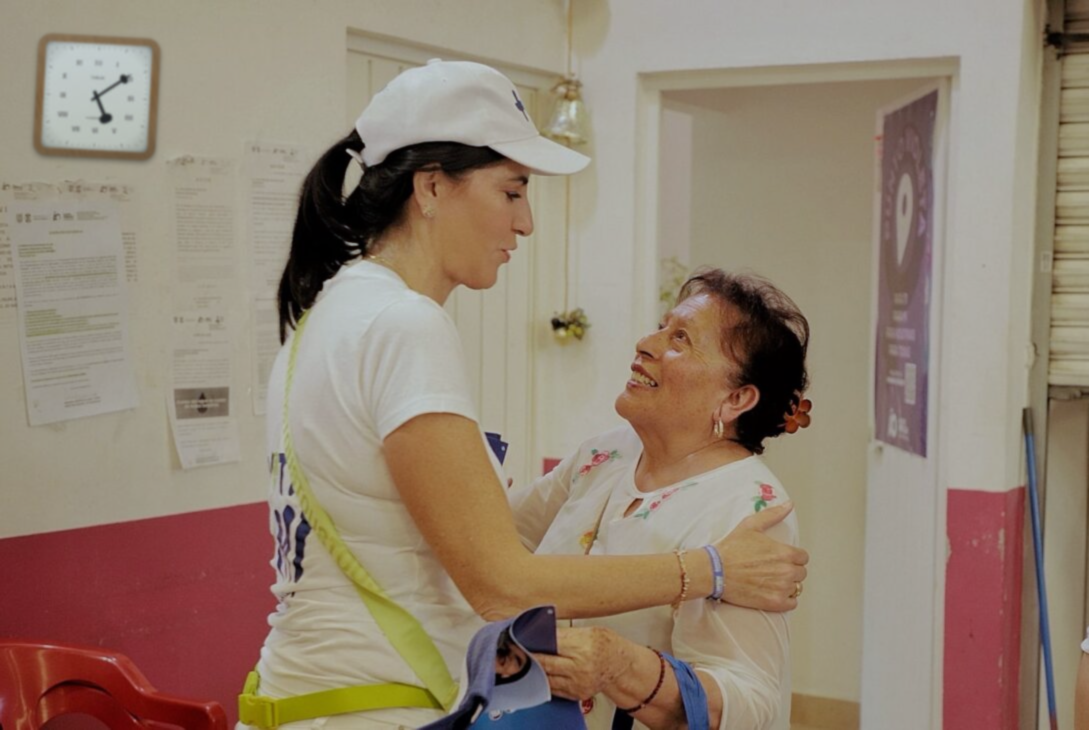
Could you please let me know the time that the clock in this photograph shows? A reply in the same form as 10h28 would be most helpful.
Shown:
5h09
